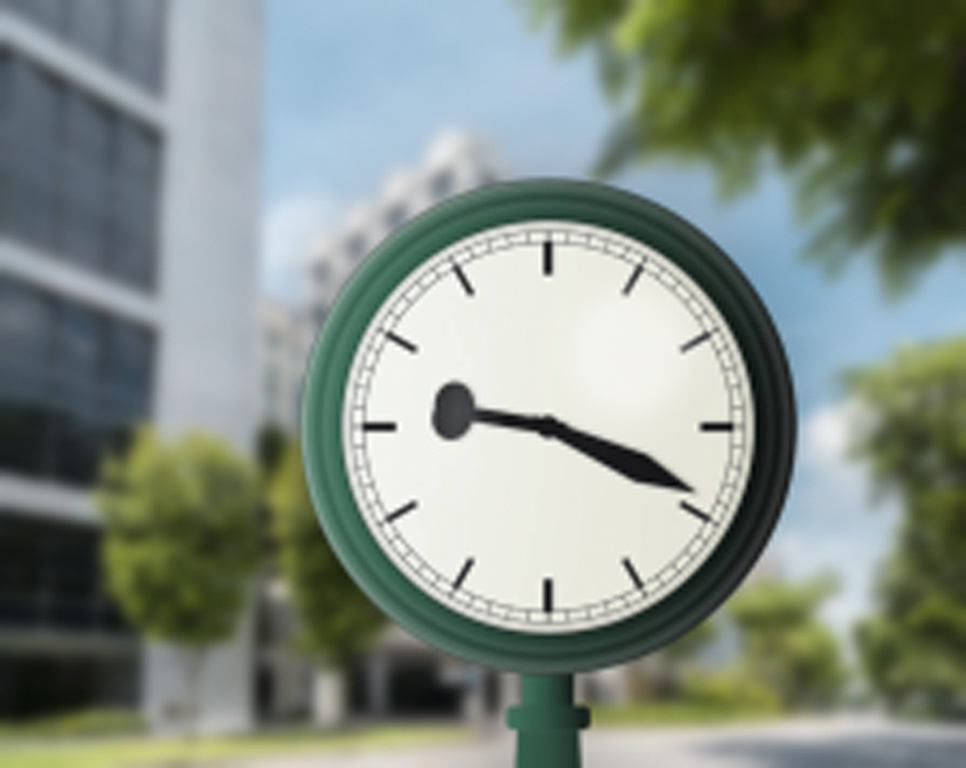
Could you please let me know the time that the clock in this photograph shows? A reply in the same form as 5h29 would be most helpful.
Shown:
9h19
